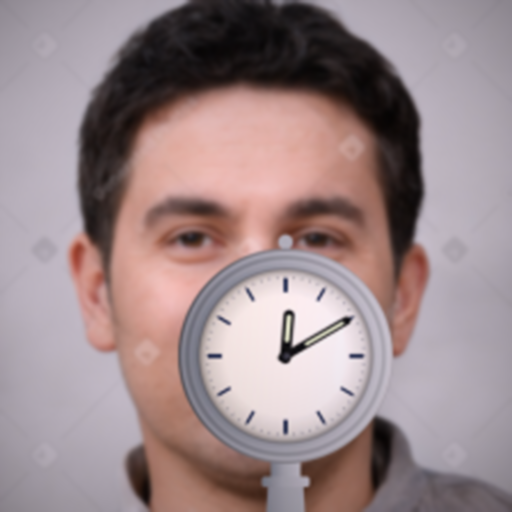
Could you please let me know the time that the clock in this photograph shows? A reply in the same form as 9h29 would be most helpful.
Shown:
12h10
